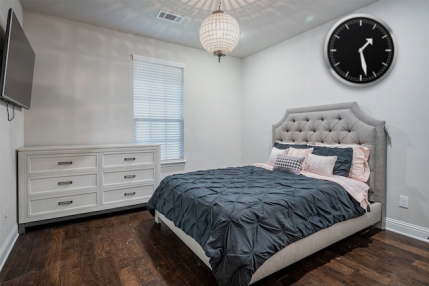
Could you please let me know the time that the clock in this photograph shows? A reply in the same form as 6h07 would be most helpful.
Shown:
1h28
